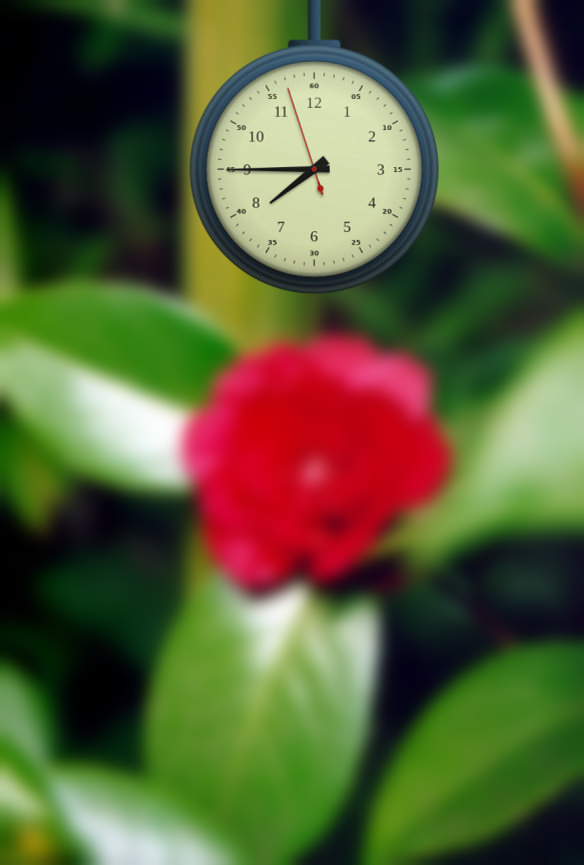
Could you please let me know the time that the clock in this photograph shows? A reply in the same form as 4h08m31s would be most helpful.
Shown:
7h44m57s
